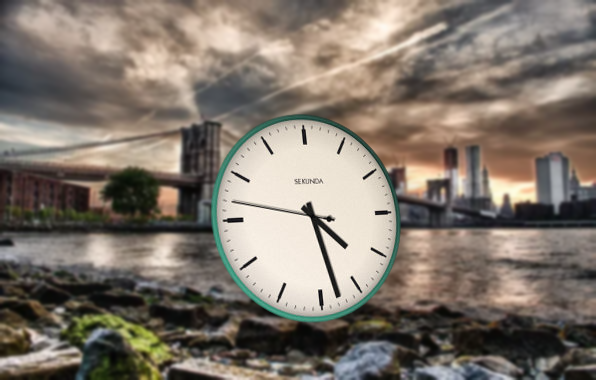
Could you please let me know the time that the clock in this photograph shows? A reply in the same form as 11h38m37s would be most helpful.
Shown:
4h27m47s
